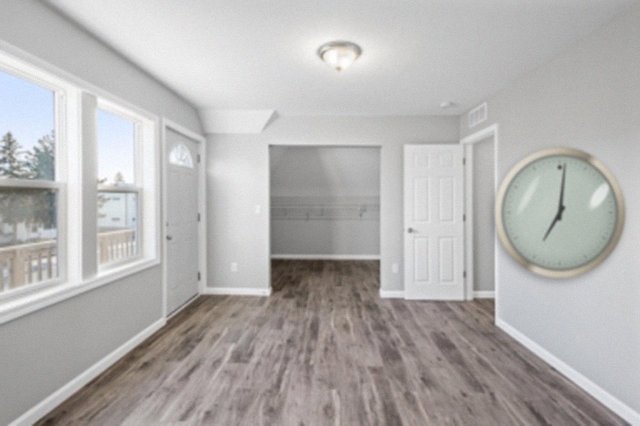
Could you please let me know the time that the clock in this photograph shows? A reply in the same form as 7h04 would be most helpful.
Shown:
7h01
